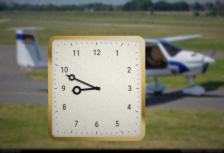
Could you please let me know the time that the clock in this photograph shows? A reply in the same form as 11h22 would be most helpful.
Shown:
8h49
